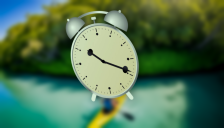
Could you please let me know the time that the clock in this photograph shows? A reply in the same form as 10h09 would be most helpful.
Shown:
10h19
